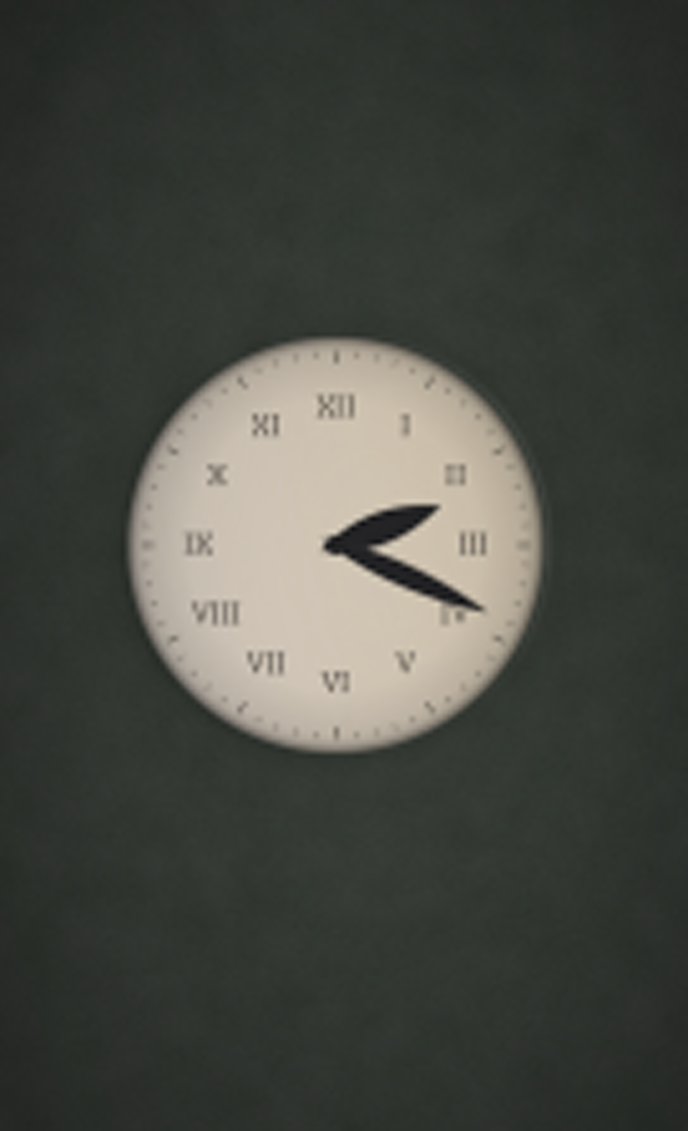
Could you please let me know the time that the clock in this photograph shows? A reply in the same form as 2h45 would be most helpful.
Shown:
2h19
